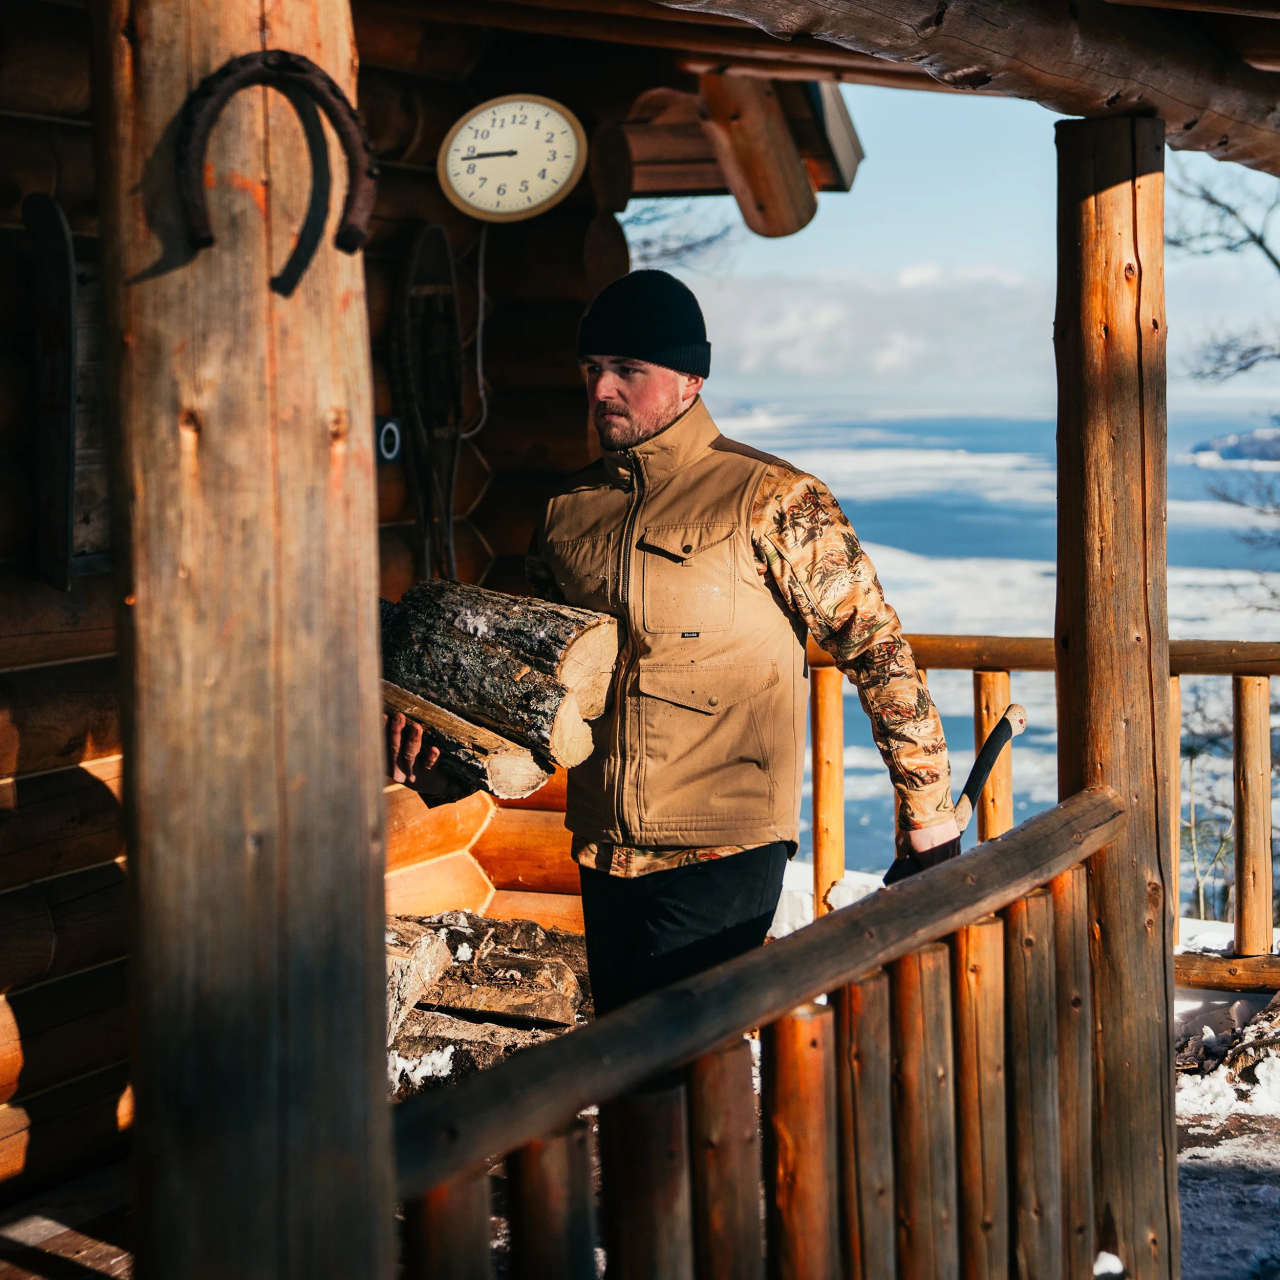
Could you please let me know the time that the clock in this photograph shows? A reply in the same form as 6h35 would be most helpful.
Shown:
8h43
